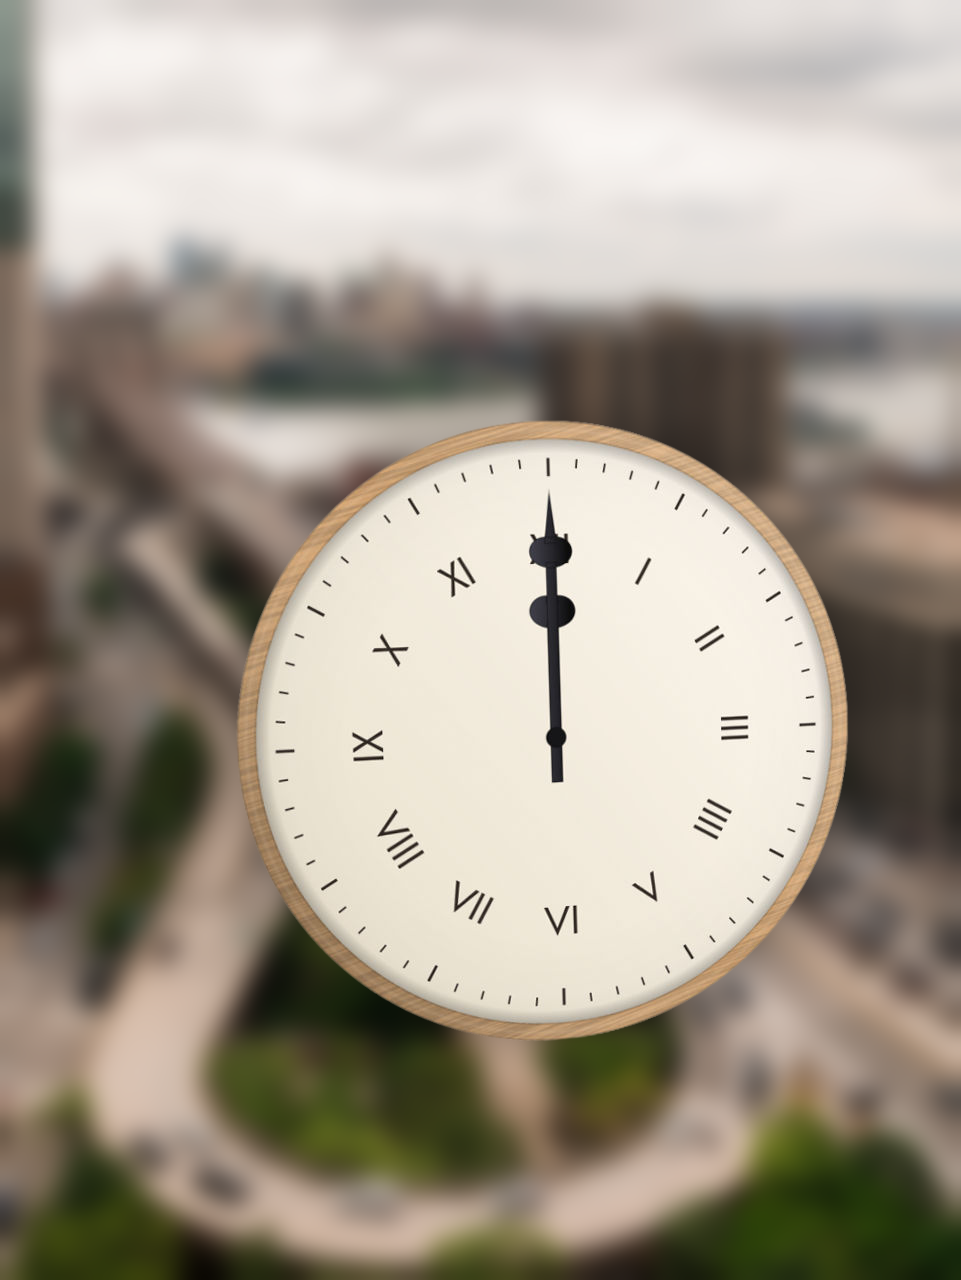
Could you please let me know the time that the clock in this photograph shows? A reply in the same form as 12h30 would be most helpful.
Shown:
12h00
